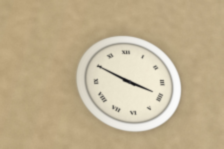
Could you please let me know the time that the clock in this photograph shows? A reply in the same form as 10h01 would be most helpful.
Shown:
3h50
